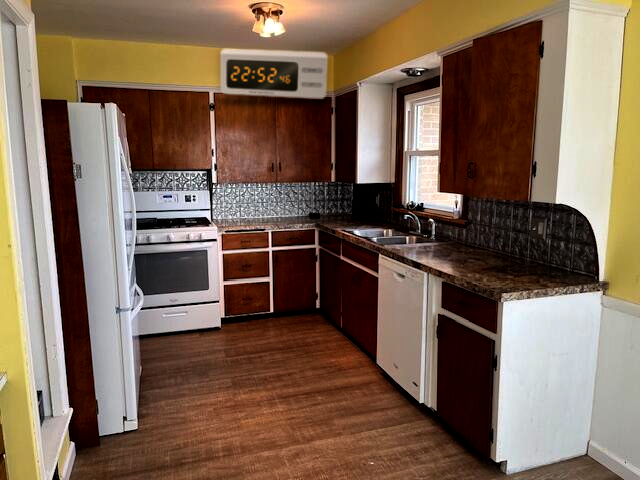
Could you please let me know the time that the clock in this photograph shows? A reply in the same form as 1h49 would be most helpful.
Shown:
22h52
